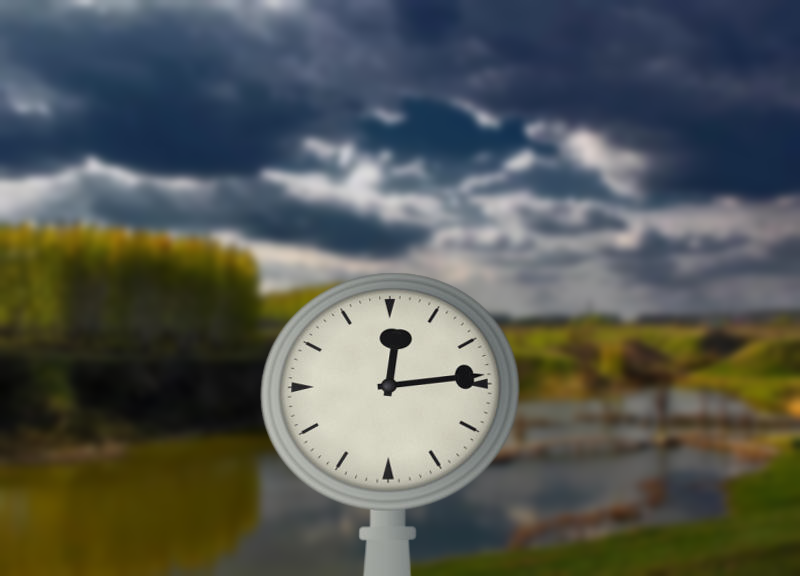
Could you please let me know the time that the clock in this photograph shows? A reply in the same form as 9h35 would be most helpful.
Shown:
12h14
